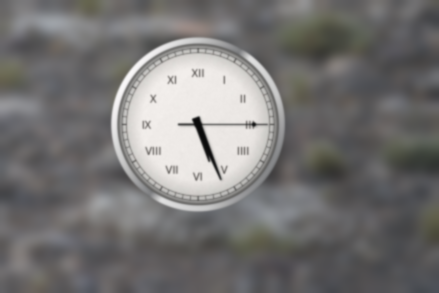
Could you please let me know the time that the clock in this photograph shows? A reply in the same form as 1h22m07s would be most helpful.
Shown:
5h26m15s
